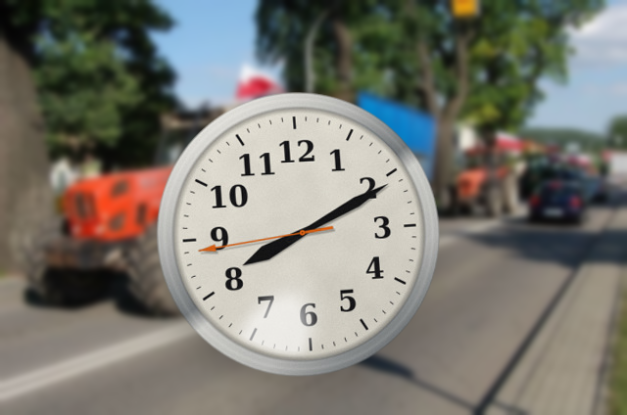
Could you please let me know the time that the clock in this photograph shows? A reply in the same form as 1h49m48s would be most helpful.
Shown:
8h10m44s
